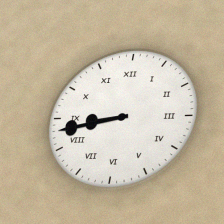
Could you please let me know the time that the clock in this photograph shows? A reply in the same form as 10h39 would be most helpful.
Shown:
8h43
